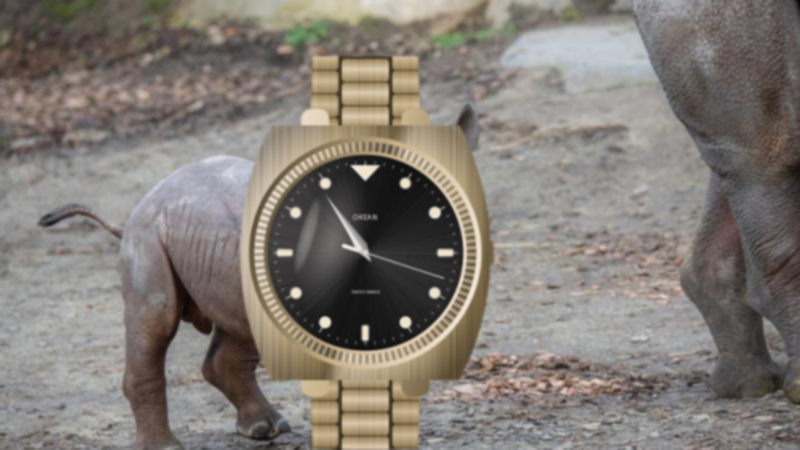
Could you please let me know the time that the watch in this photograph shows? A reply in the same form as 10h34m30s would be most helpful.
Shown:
10h54m18s
